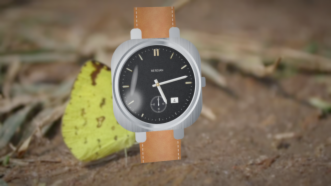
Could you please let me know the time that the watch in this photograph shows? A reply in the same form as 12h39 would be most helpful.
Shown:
5h13
